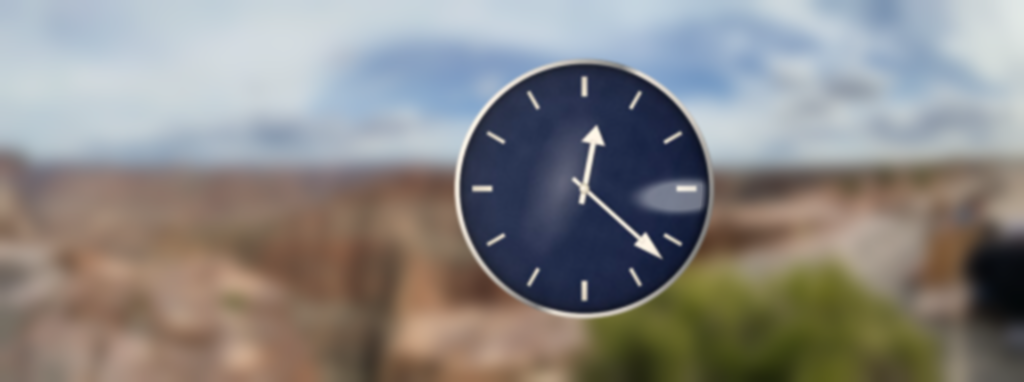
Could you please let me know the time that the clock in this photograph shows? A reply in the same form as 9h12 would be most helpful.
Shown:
12h22
